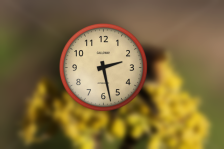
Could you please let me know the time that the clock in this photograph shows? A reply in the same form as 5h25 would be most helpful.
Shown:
2h28
